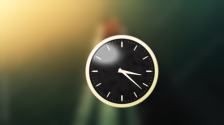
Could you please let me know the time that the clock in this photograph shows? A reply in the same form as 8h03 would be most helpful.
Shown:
3h22
